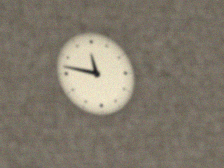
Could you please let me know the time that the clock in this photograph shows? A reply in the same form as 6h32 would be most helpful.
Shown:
11h47
